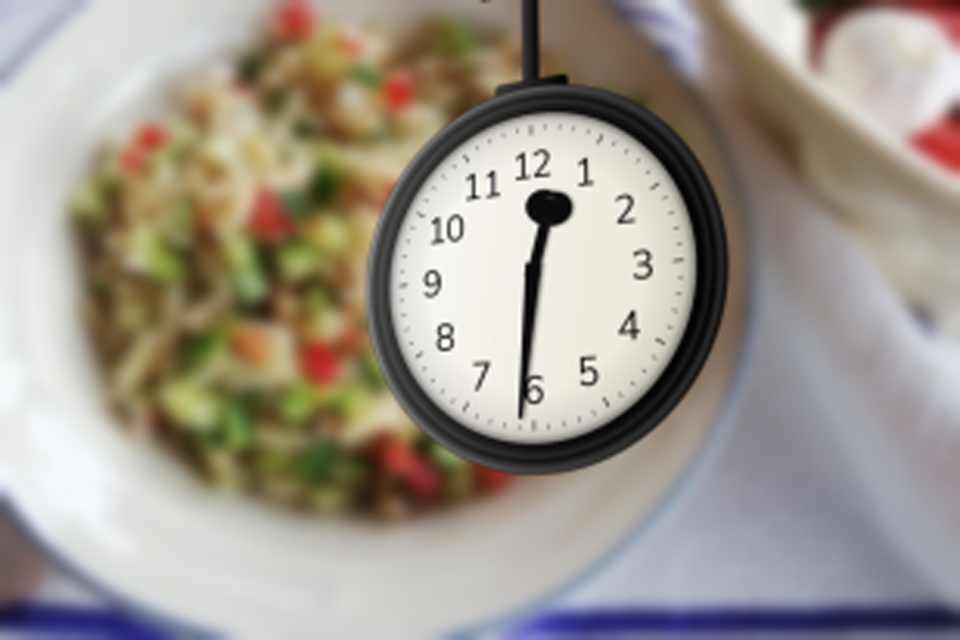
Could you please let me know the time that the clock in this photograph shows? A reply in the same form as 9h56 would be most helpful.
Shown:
12h31
